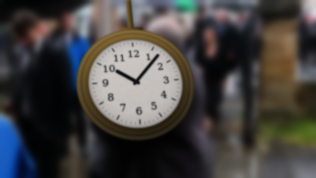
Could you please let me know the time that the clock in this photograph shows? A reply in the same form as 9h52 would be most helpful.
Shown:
10h07
